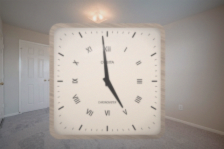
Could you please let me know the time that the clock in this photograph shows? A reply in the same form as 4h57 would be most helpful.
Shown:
4h59
